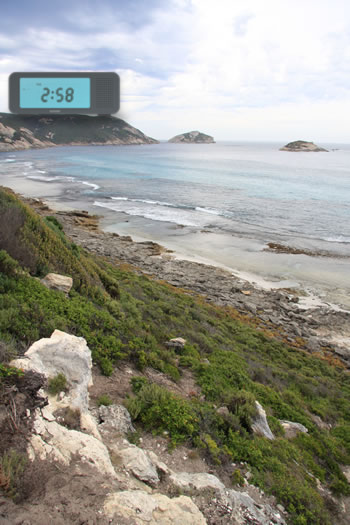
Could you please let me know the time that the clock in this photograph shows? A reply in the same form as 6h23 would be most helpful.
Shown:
2h58
